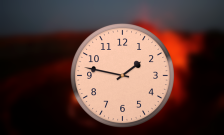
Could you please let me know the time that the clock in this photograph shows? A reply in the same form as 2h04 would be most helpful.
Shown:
1h47
